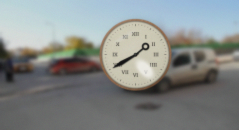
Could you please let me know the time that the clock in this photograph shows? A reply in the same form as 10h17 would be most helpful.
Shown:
1h40
